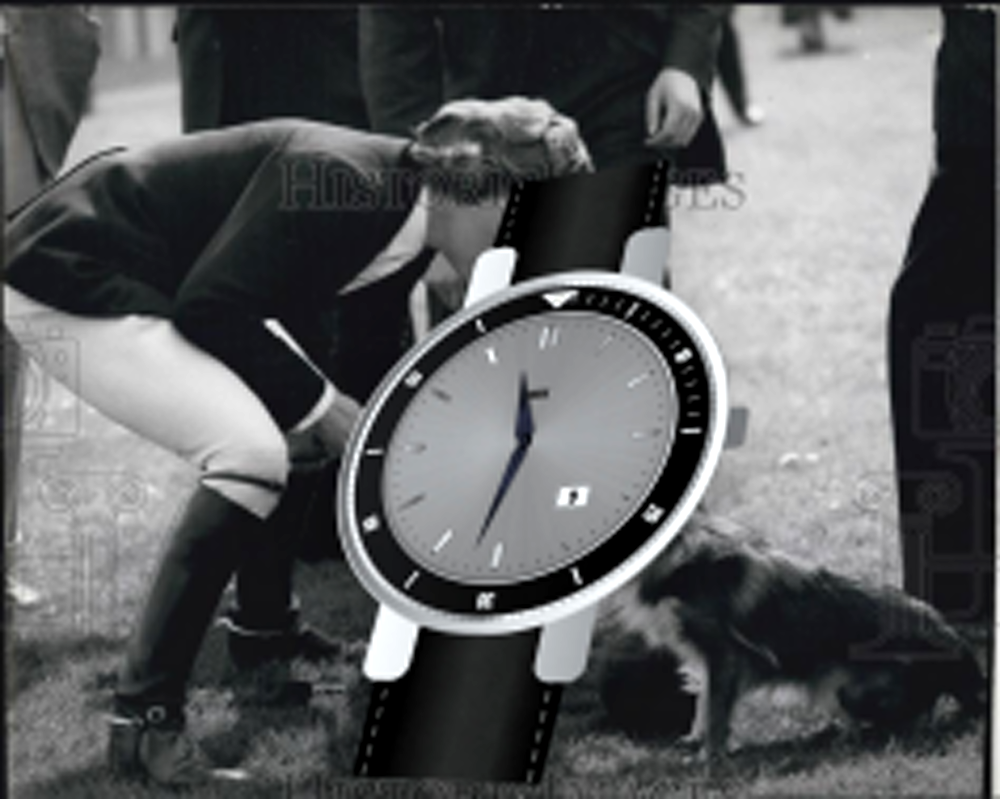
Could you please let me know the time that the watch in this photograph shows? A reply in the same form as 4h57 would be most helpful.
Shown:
11h32
